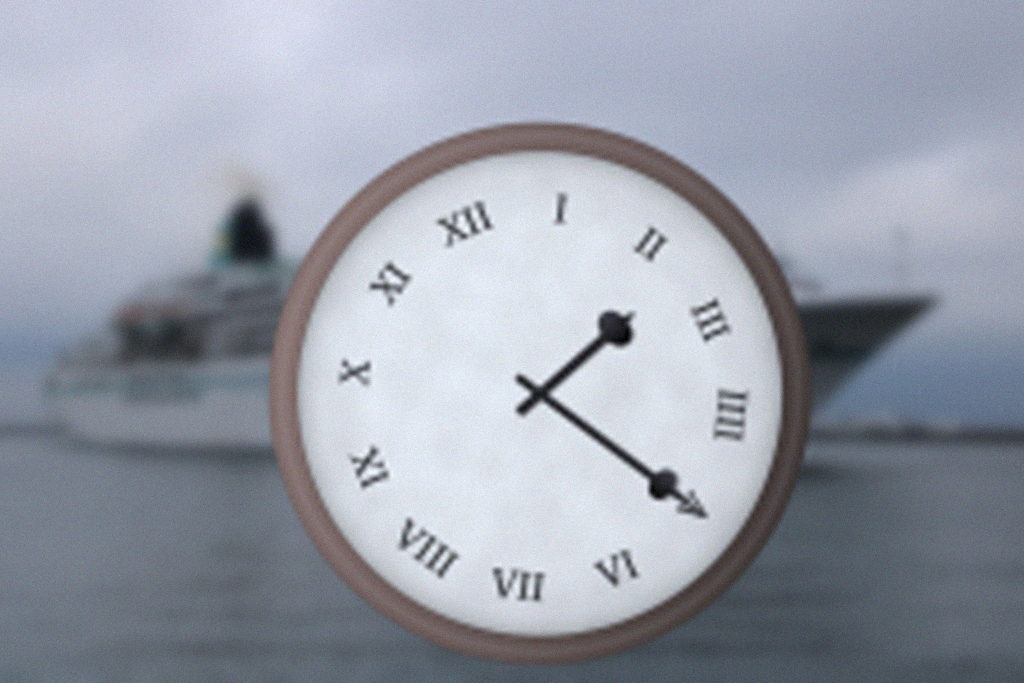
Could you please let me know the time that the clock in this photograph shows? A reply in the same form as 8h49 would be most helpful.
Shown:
2h25
